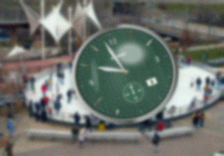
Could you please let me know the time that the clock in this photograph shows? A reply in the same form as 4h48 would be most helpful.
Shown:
9h58
